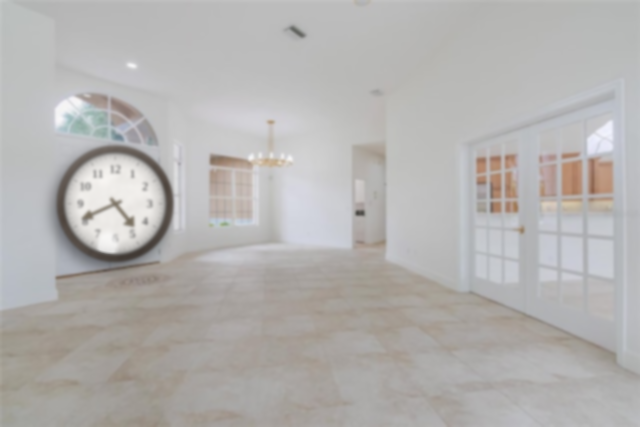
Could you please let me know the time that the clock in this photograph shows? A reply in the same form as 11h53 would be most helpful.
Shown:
4h41
